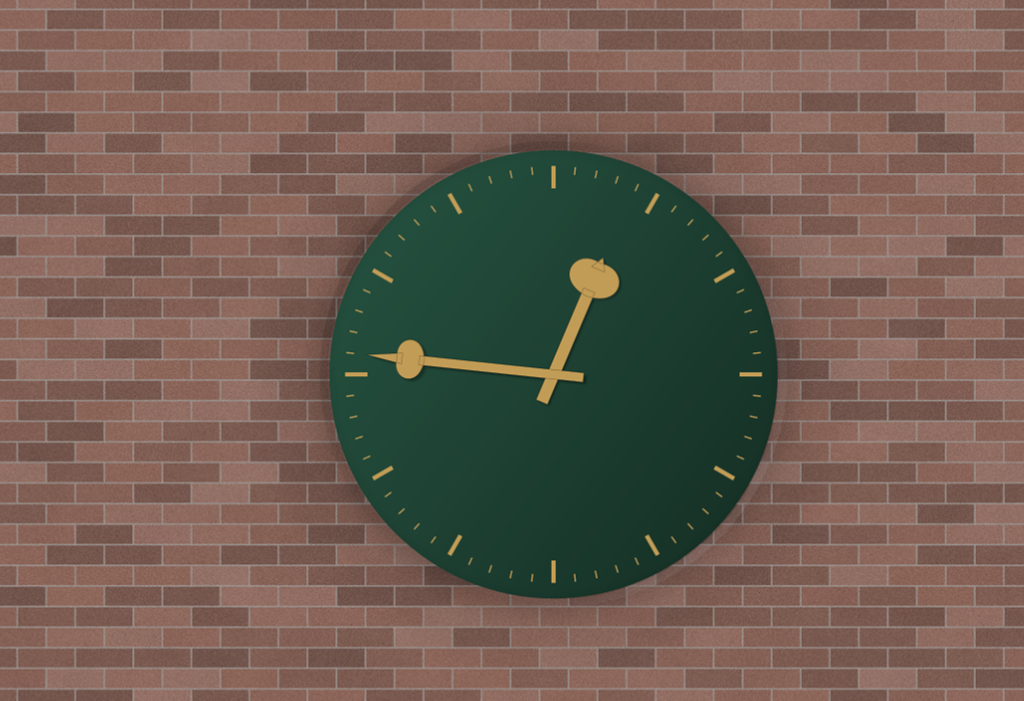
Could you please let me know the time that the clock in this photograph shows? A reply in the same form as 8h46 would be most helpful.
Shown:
12h46
